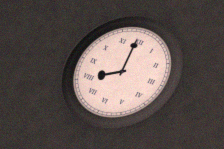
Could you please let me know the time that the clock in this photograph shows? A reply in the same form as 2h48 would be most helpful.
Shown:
7h59
